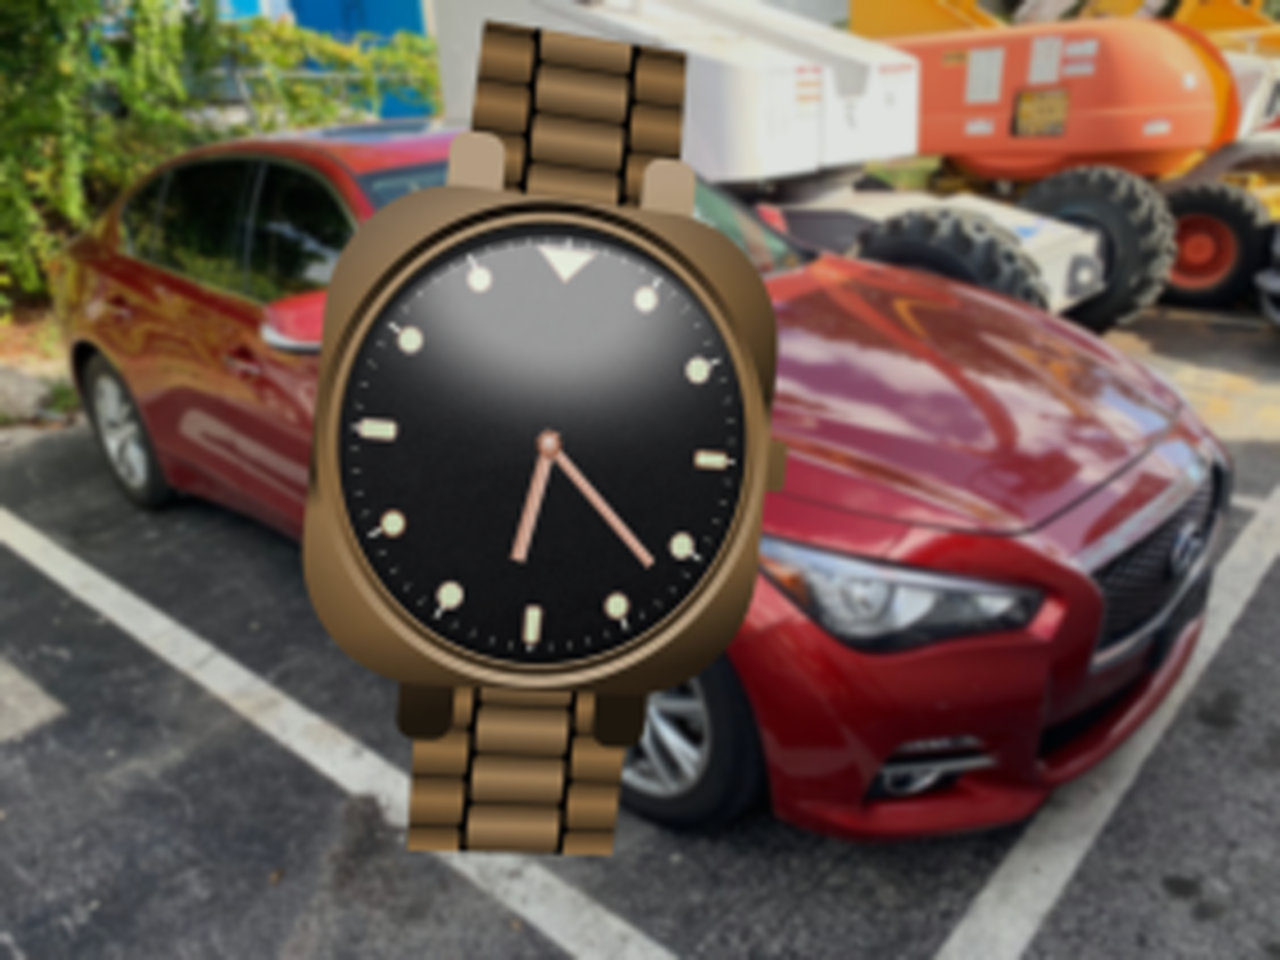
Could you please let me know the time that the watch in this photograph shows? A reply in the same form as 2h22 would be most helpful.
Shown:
6h22
